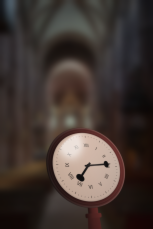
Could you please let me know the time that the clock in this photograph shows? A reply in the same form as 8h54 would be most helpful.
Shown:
7h14
